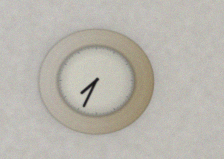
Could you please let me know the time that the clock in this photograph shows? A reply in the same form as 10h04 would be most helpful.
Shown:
7h34
